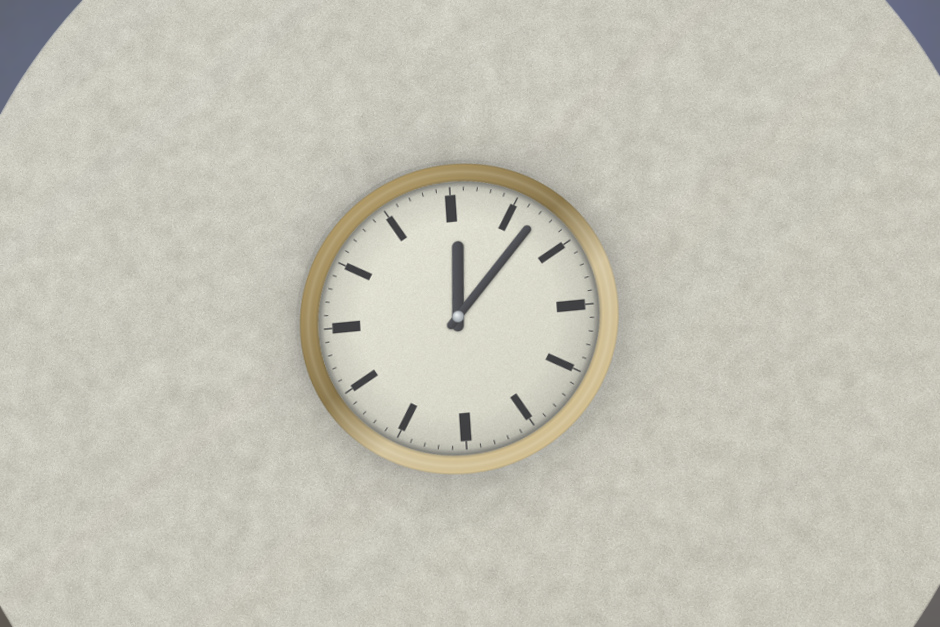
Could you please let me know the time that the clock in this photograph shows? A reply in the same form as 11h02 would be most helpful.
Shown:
12h07
